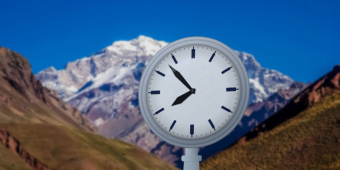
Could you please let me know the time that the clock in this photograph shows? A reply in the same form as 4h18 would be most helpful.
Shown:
7h53
